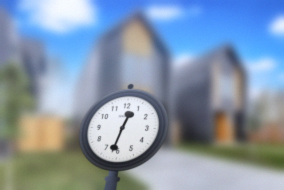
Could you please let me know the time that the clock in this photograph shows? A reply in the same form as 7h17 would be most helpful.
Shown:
12h32
